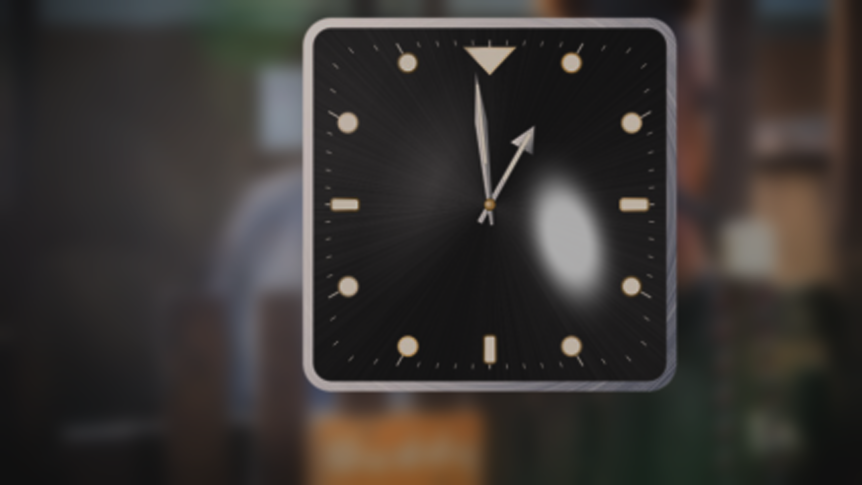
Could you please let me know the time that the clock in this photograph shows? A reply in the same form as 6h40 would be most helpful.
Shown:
12h59
